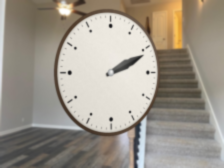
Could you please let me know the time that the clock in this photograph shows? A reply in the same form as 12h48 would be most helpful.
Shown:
2h11
